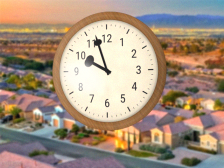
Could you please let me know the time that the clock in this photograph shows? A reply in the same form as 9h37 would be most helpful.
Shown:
9h57
